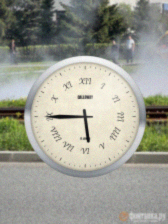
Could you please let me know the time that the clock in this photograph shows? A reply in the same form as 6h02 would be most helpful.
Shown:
5h45
